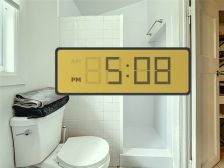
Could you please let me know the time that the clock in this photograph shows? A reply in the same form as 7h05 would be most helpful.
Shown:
5h08
